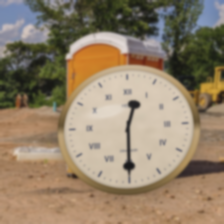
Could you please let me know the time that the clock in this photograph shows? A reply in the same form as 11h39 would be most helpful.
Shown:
12h30
